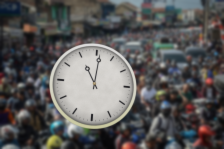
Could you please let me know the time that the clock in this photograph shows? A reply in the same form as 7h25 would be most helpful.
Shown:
11h01
